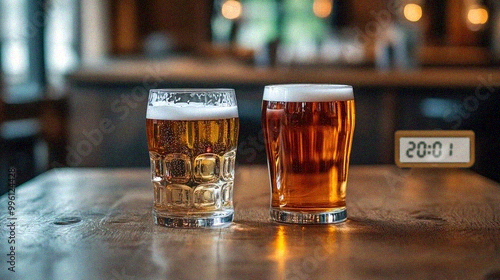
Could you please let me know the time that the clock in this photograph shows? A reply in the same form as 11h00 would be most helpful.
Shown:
20h01
